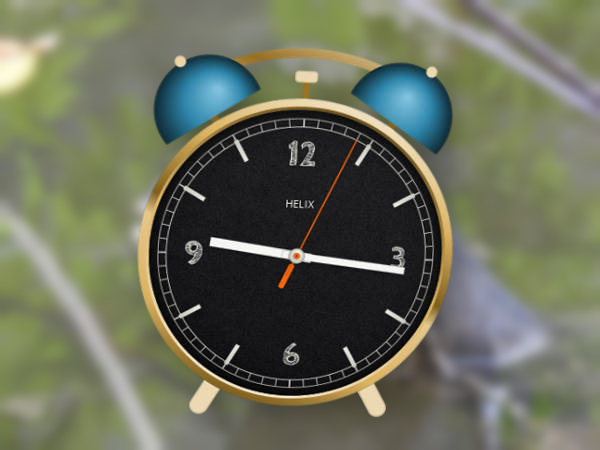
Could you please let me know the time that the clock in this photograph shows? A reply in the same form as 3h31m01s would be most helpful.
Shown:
9h16m04s
